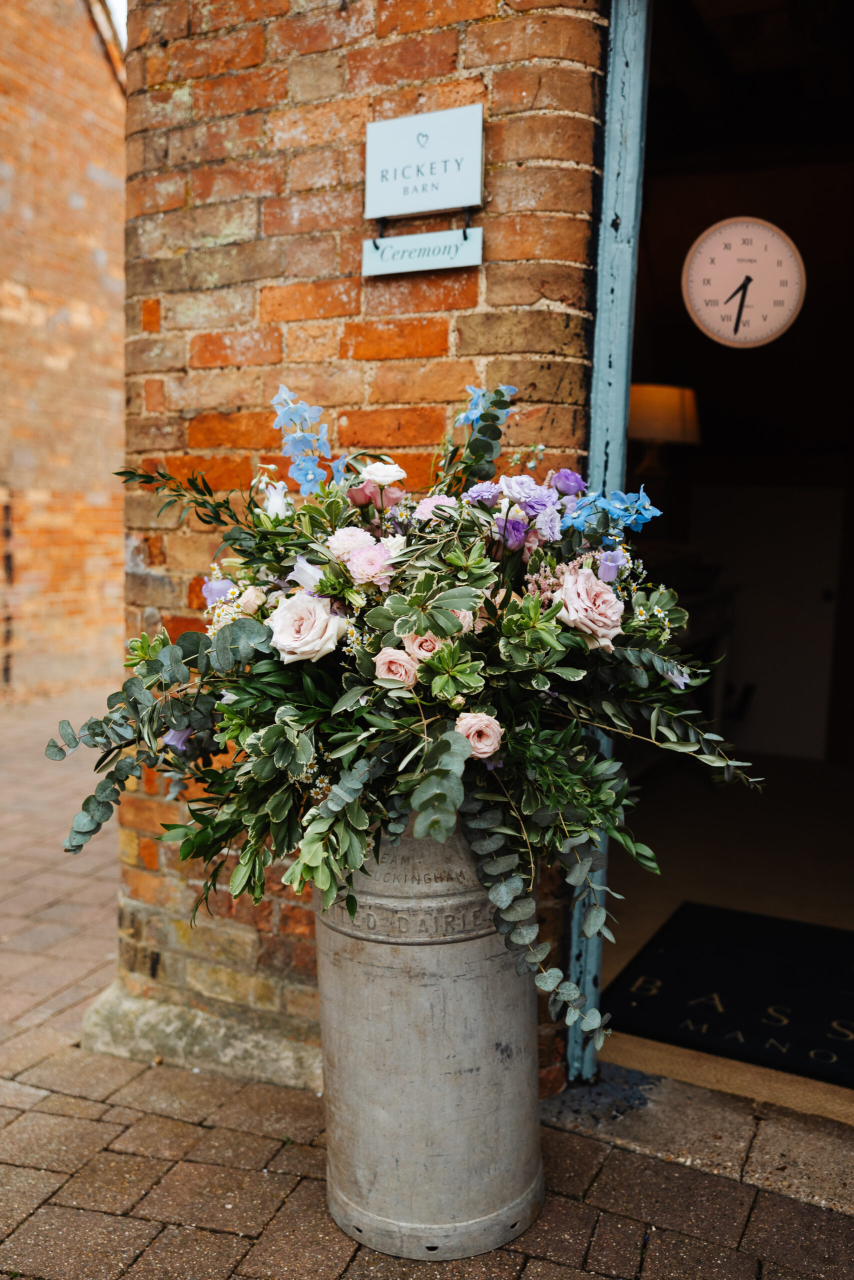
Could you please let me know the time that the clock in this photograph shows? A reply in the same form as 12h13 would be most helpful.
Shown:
7h32
